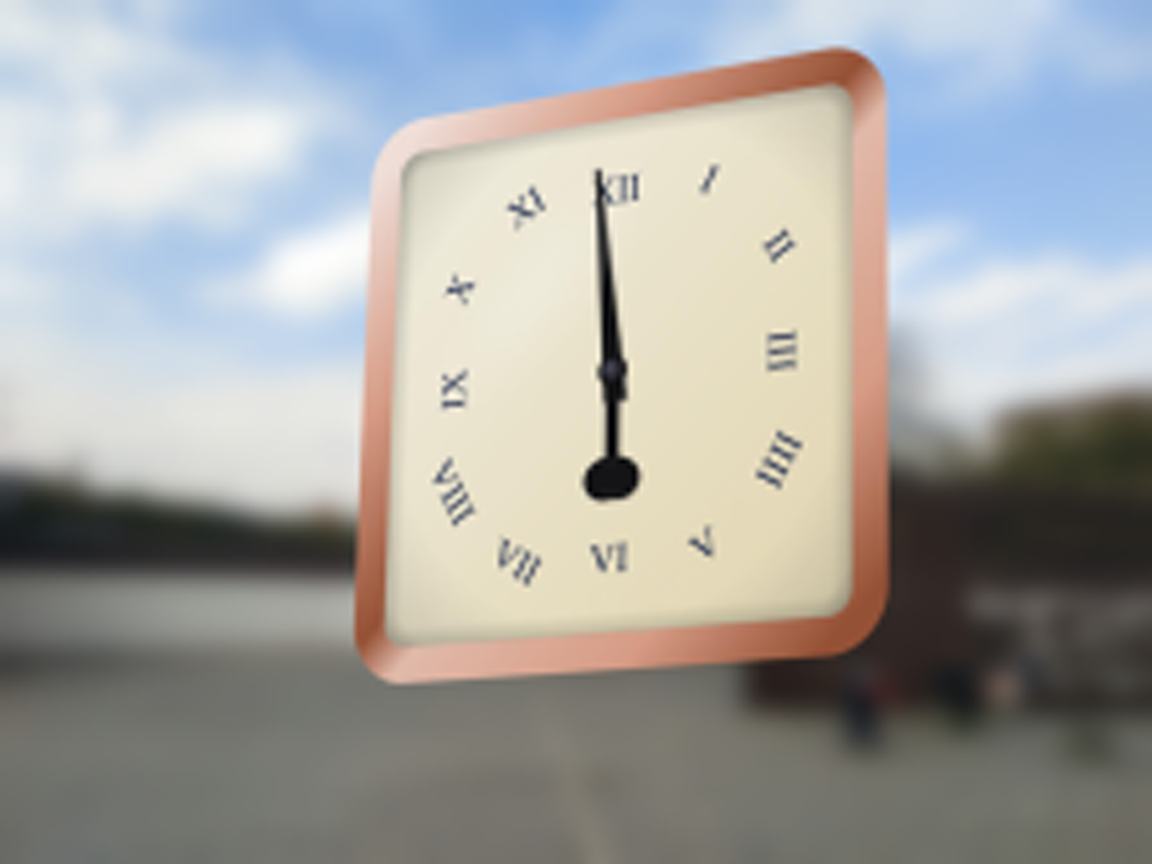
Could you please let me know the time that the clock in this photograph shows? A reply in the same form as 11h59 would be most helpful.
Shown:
5h59
